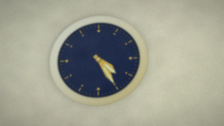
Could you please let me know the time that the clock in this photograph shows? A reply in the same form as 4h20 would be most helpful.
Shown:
4h25
